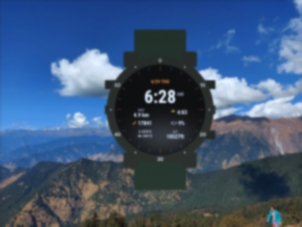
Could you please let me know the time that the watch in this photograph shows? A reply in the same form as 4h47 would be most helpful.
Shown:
6h28
